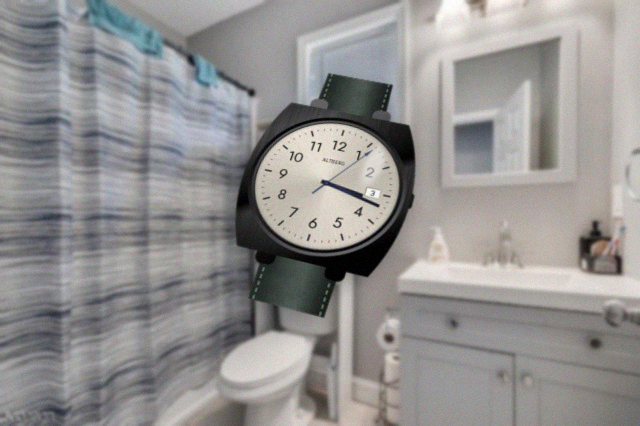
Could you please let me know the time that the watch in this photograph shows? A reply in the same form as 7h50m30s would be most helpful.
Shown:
3h17m06s
